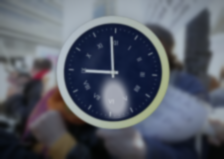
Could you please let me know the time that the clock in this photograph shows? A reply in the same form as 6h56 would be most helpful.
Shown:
8h59
